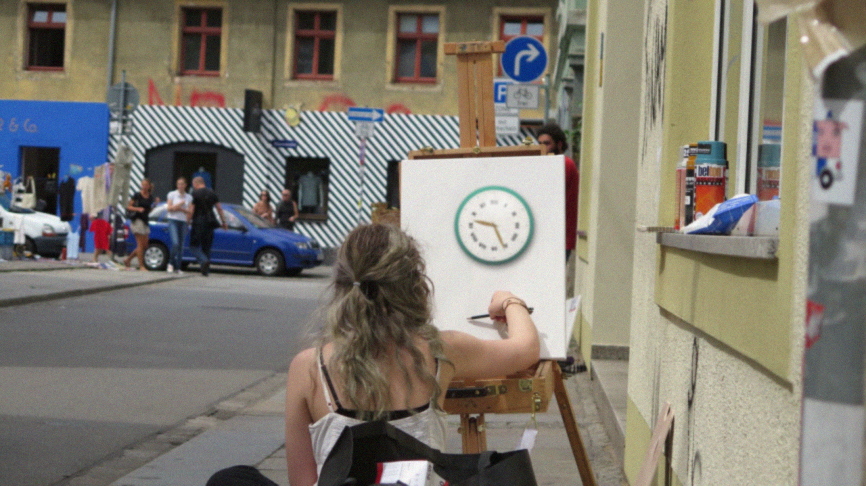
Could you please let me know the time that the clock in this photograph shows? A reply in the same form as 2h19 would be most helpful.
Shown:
9h26
